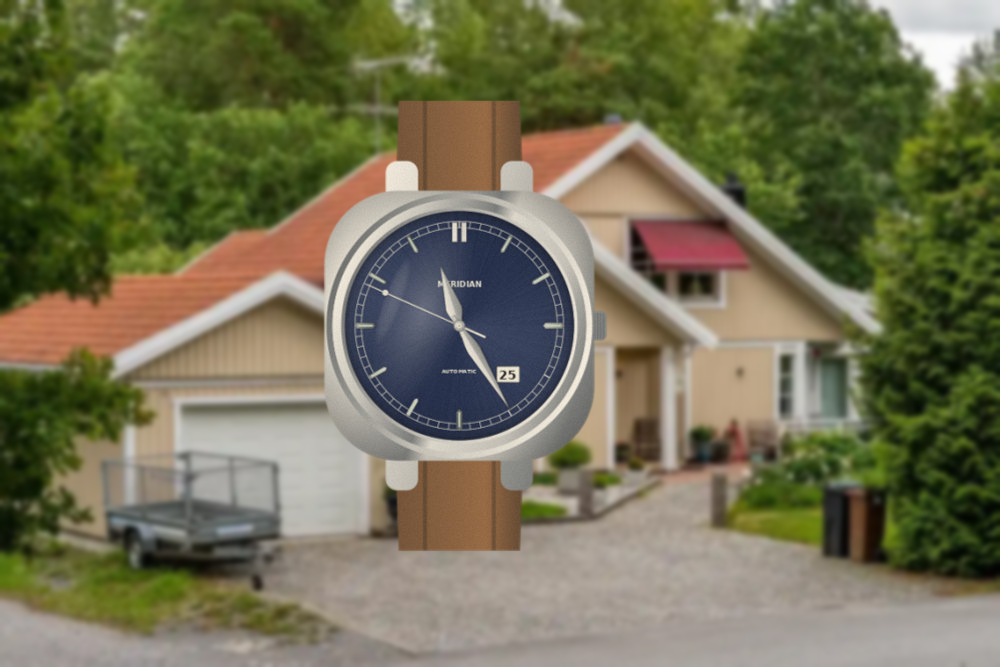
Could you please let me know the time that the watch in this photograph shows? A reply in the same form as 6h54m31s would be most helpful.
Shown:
11h24m49s
